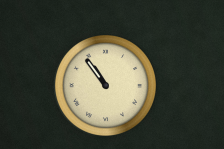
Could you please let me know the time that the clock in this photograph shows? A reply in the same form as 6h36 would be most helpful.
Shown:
10h54
